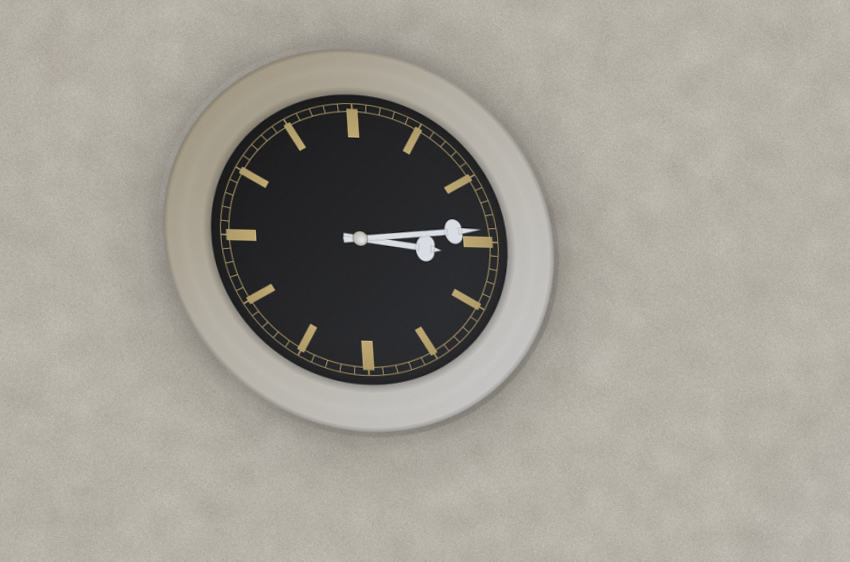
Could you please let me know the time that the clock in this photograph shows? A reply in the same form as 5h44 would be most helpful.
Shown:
3h14
